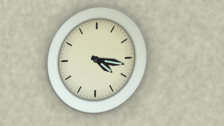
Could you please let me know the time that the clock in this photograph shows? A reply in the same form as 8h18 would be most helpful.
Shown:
4h17
